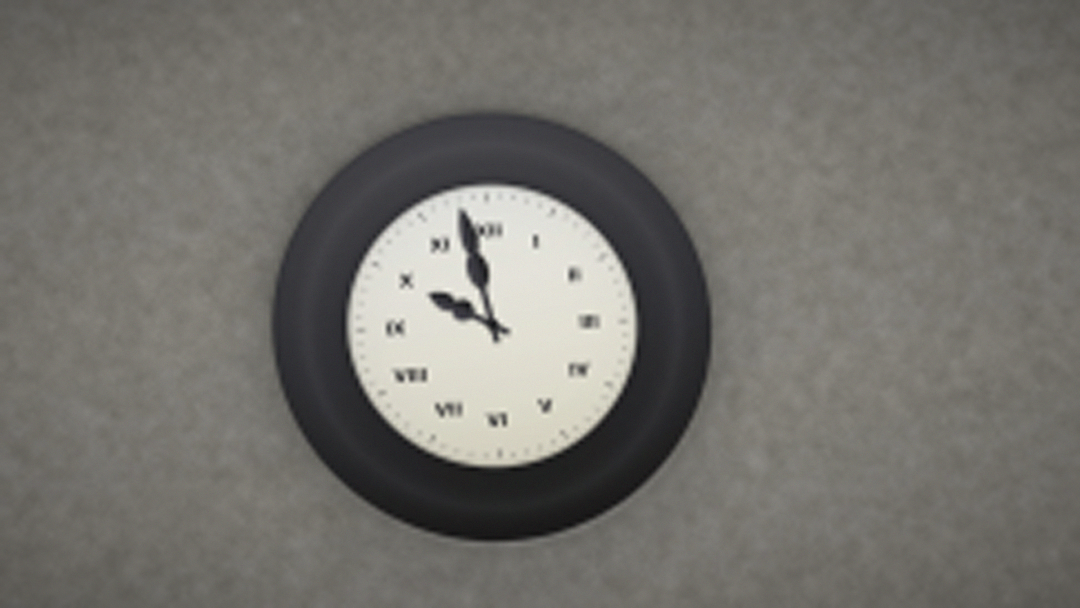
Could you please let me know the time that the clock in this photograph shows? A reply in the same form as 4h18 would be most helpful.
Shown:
9h58
